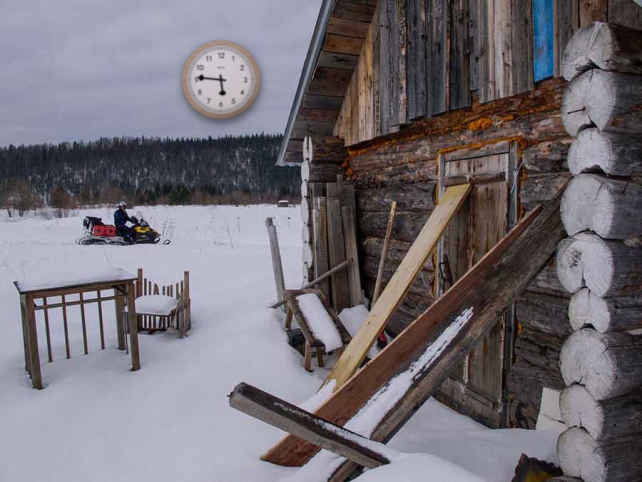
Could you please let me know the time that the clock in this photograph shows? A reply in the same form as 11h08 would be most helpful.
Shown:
5h46
